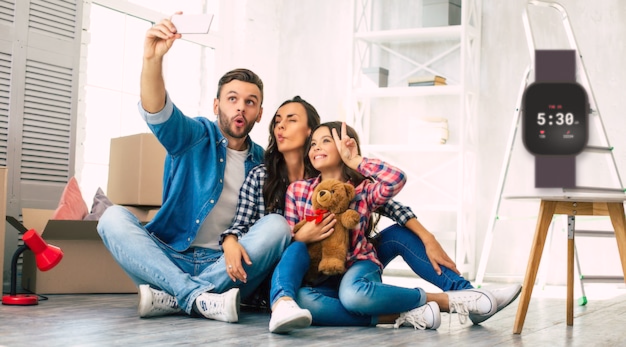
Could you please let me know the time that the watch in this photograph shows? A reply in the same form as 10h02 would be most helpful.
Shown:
5h30
